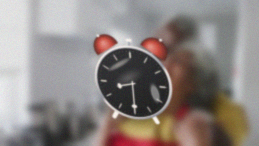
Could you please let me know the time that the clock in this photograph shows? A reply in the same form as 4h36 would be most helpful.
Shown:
8h30
